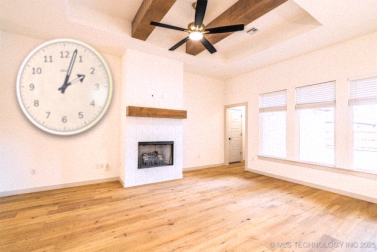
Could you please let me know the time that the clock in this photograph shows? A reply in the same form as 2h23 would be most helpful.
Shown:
2h03
